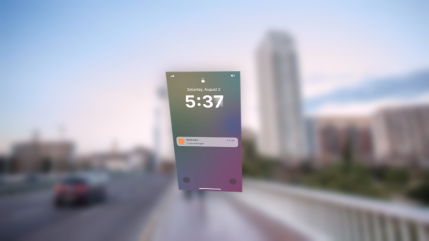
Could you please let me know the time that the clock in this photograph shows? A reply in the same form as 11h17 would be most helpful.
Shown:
5h37
